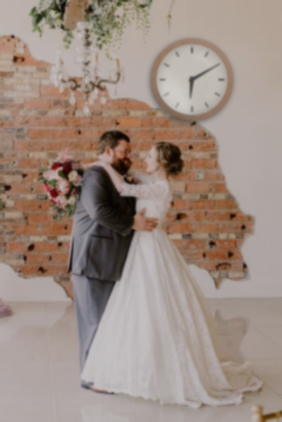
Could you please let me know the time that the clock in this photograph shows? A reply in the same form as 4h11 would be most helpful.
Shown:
6h10
